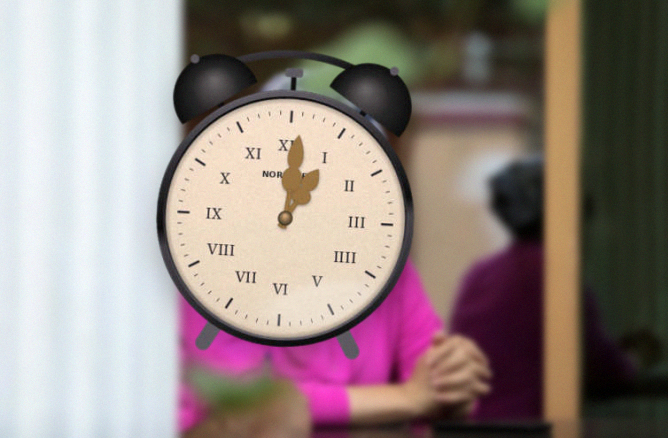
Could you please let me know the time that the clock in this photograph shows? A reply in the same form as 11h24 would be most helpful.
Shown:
1h01
